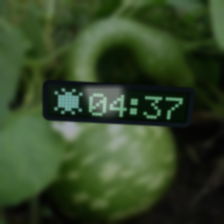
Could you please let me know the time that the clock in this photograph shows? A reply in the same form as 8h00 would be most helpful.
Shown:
4h37
